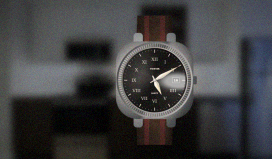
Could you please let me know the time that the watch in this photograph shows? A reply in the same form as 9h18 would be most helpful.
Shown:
5h10
